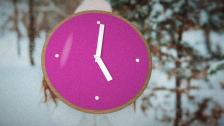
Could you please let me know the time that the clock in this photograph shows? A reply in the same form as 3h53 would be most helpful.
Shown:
5h01
